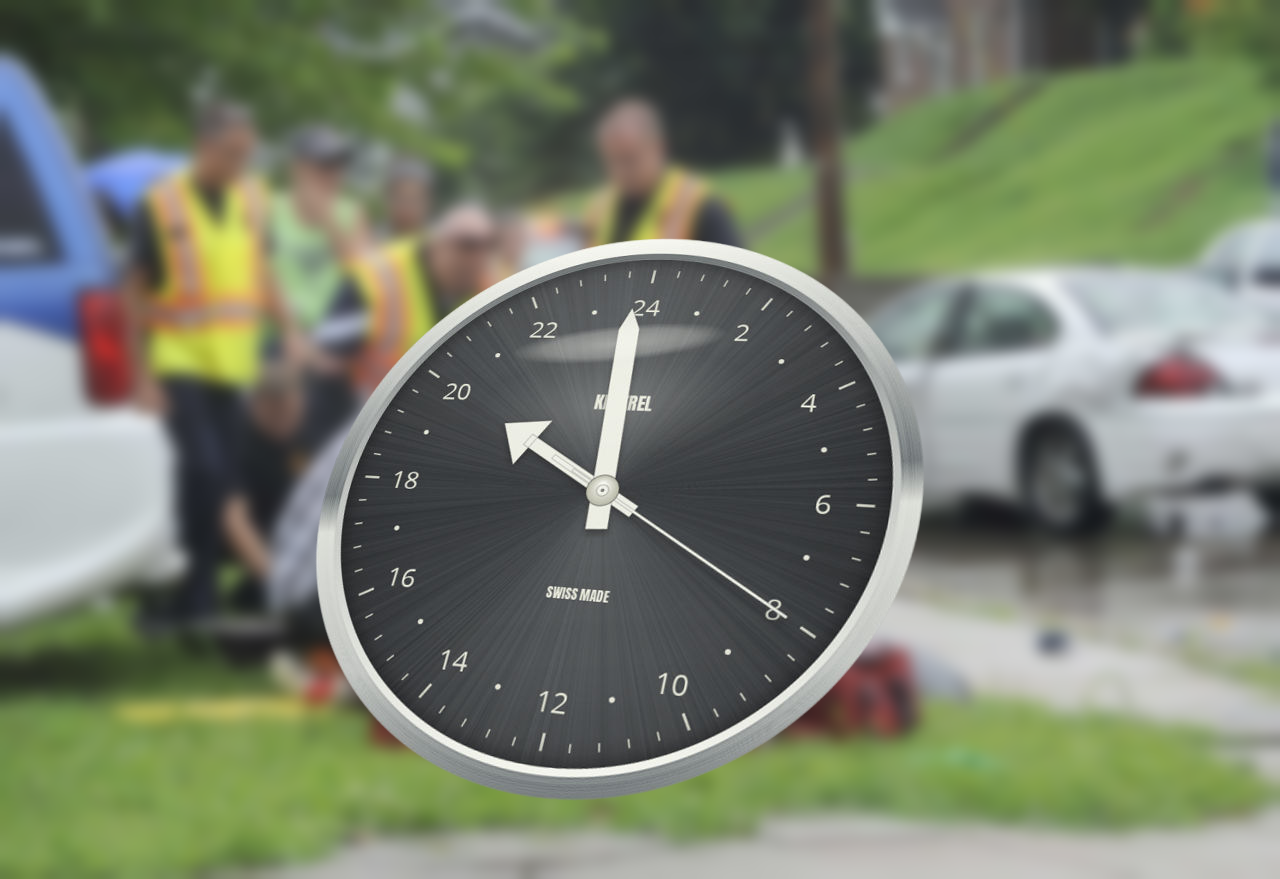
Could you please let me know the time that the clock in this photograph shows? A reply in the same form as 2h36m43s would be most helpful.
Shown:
19h59m20s
